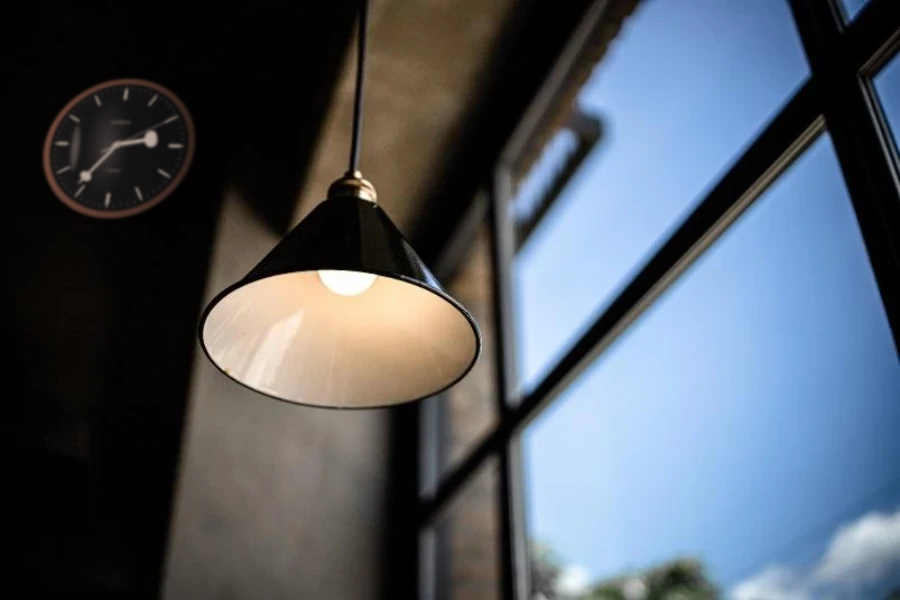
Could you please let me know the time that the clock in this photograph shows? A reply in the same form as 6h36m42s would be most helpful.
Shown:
2h36m10s
